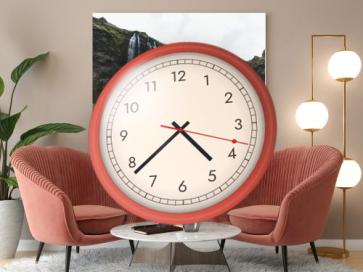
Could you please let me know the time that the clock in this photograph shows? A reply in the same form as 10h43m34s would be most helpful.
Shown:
4h38m18s
